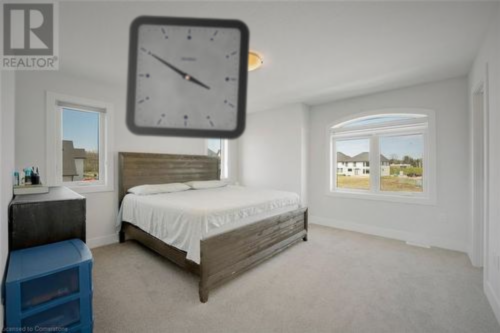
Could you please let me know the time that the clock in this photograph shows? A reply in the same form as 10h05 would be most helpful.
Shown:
3h50
